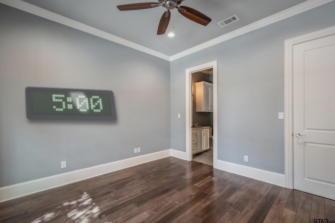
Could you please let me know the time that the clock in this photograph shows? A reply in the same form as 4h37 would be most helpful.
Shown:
5h00
